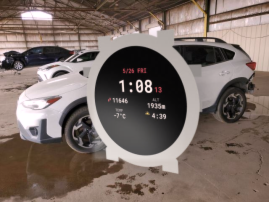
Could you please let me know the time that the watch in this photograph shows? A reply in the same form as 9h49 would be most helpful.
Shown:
1h08
